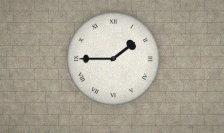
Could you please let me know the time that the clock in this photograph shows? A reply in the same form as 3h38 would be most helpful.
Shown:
1h45
